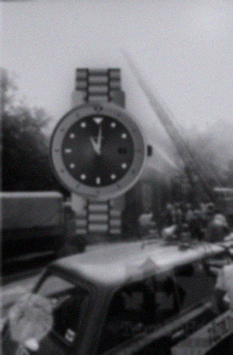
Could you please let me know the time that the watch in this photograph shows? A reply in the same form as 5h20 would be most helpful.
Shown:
11h01
